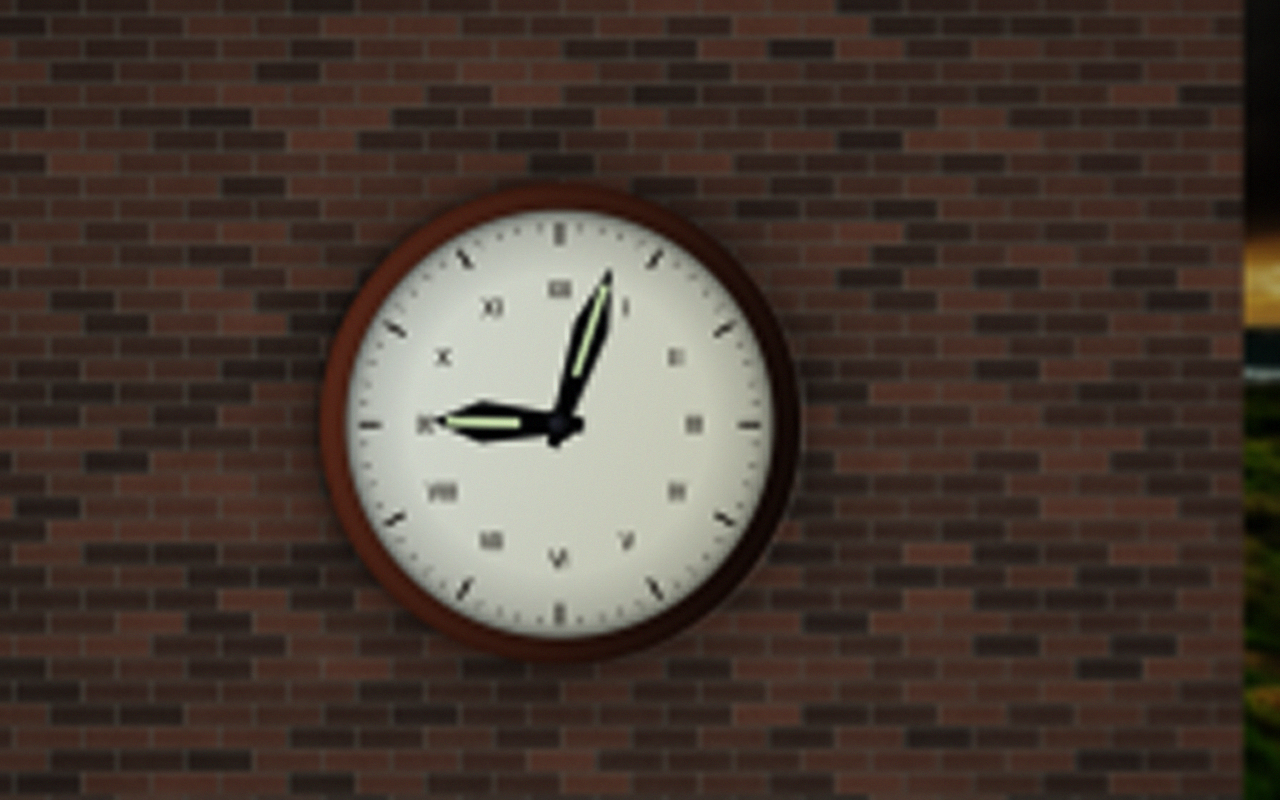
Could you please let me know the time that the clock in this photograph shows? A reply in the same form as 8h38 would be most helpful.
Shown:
9h03
